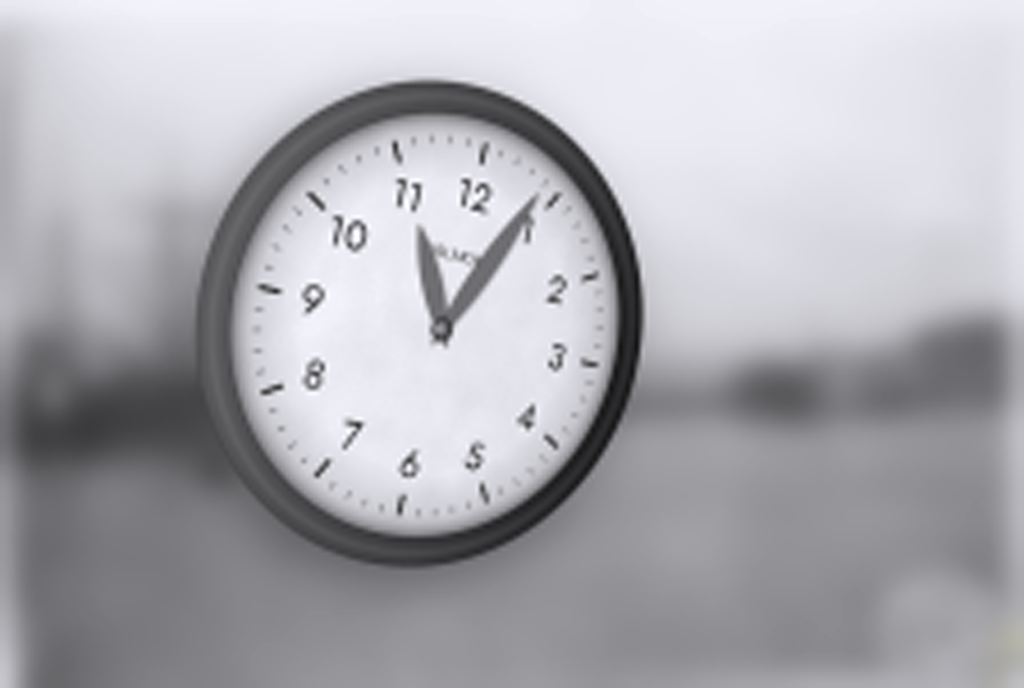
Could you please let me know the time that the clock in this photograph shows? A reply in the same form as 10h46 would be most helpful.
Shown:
11h04
